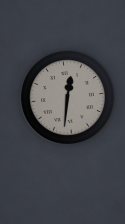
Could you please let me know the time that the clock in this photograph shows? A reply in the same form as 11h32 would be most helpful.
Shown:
12h32
